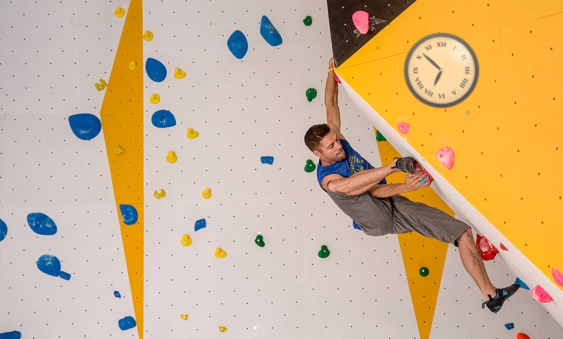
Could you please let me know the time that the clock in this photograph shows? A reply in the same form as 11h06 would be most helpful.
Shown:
6h52
